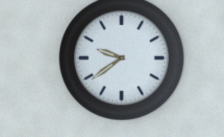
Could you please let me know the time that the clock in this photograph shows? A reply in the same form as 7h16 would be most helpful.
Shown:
9h39
